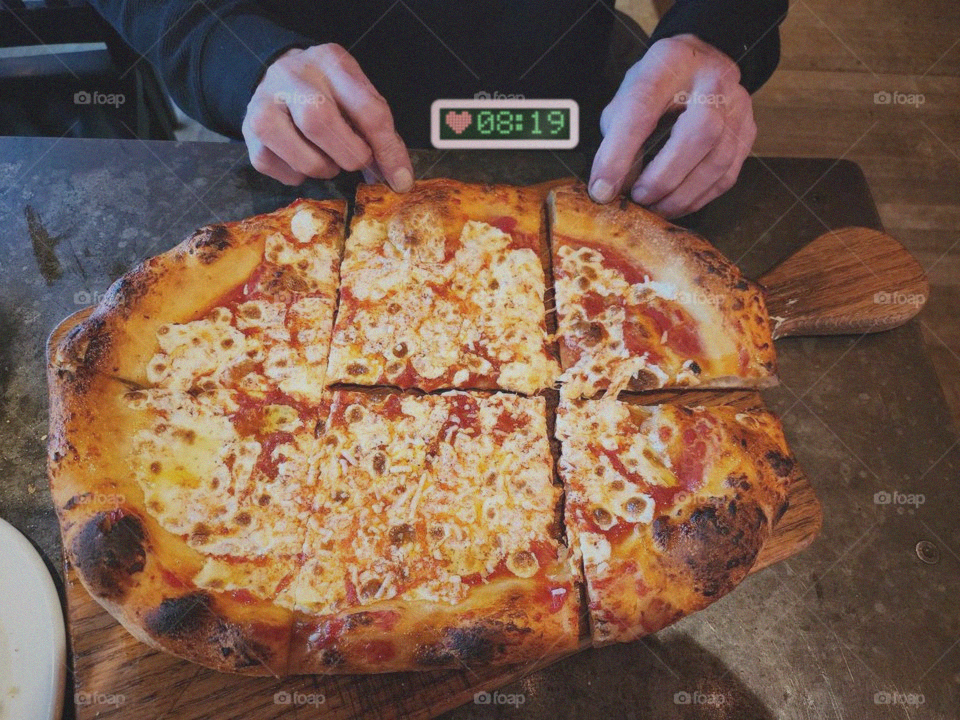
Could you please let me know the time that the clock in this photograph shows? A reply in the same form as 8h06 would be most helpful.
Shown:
8h19
